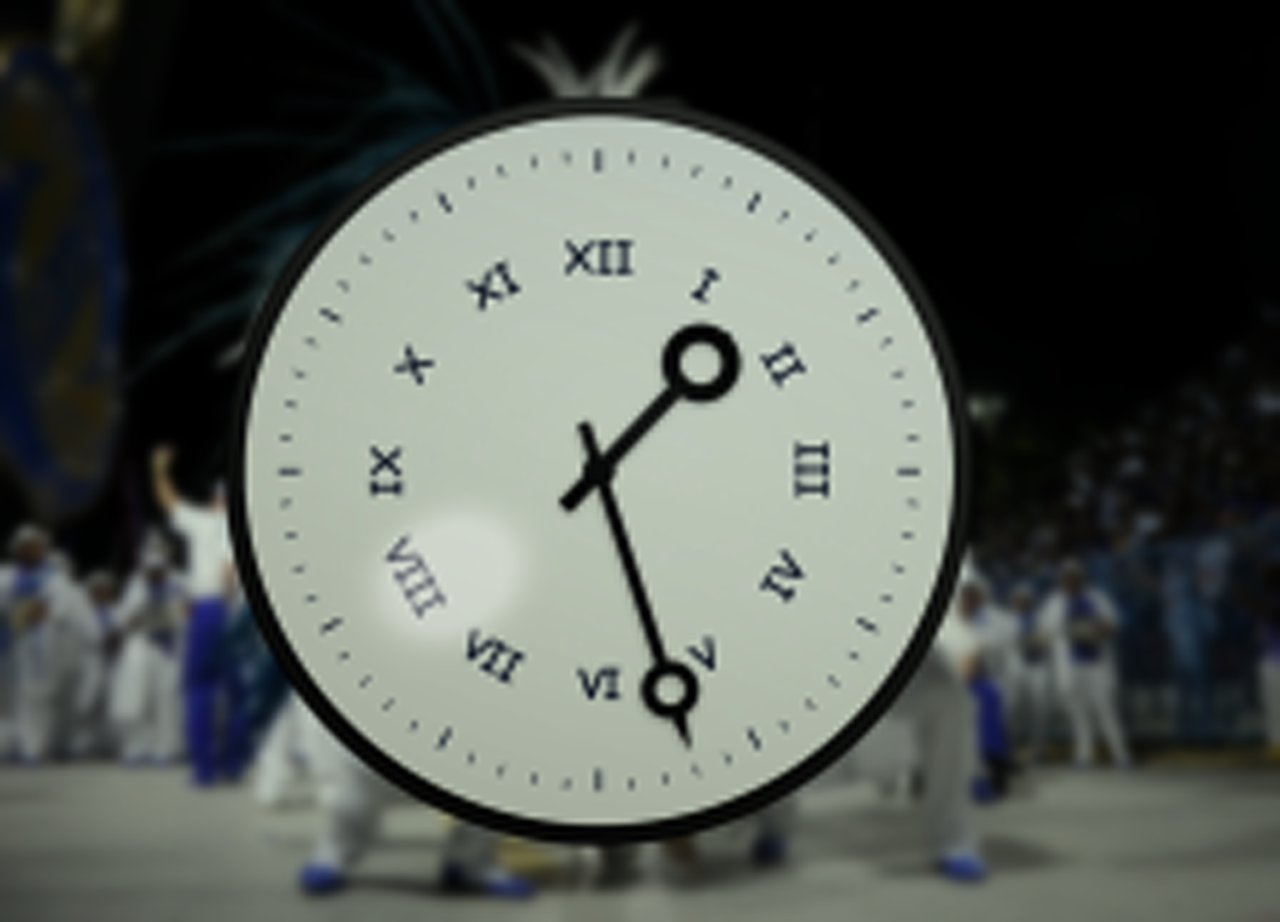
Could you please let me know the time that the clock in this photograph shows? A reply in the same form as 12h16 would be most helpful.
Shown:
1h27
